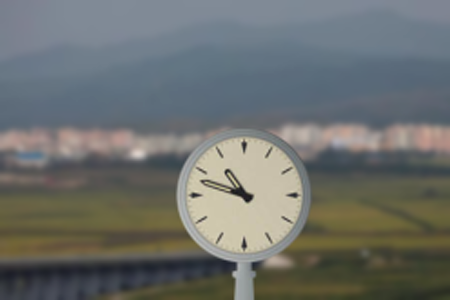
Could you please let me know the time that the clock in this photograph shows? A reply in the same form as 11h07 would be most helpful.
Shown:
10h48
